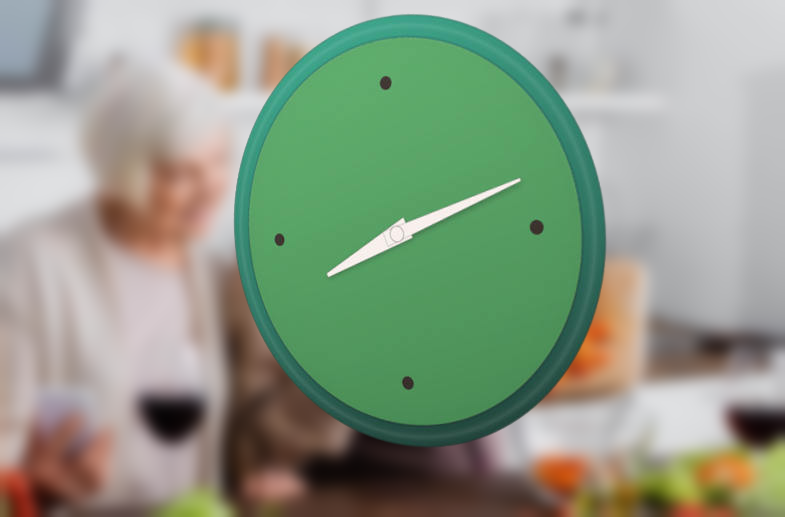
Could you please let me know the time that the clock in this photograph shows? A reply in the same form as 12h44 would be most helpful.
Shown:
8h12
